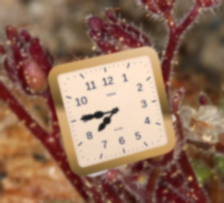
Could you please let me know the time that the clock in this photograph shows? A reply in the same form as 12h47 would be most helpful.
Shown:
7h45
